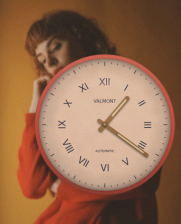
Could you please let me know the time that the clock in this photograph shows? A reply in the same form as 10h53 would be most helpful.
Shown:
1h21
